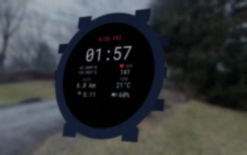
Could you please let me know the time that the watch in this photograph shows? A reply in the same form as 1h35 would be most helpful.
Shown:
1h57
